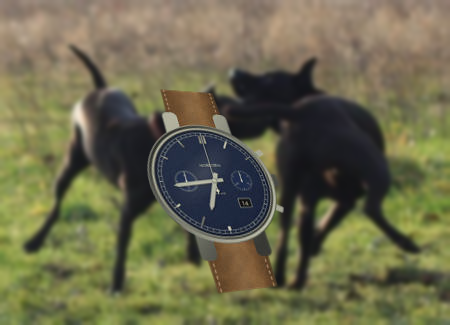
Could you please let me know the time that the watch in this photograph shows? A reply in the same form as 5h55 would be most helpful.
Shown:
6h44
